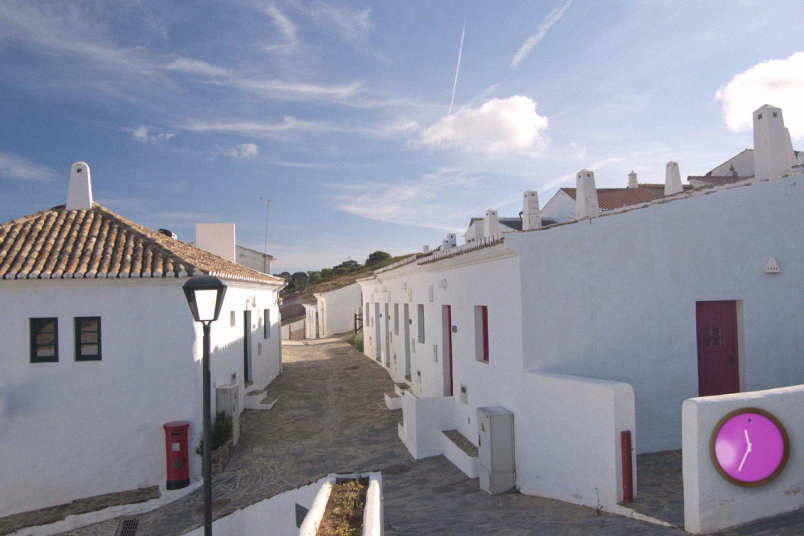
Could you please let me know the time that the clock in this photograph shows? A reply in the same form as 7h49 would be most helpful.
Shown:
11h34
